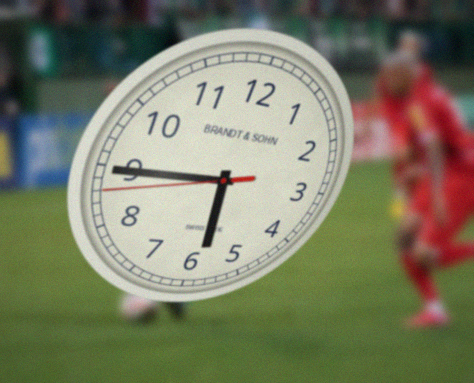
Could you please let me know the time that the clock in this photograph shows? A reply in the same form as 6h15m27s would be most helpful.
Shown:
5h44m43s
